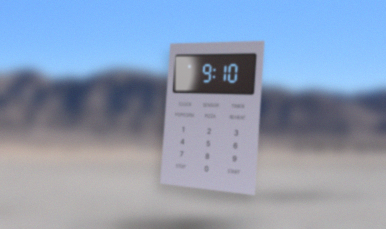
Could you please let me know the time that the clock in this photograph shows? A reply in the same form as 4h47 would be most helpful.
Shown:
9h10
